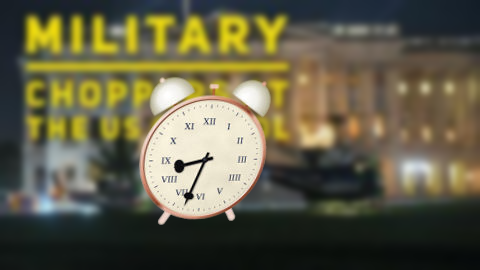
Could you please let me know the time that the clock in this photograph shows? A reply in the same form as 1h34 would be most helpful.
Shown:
8h33
